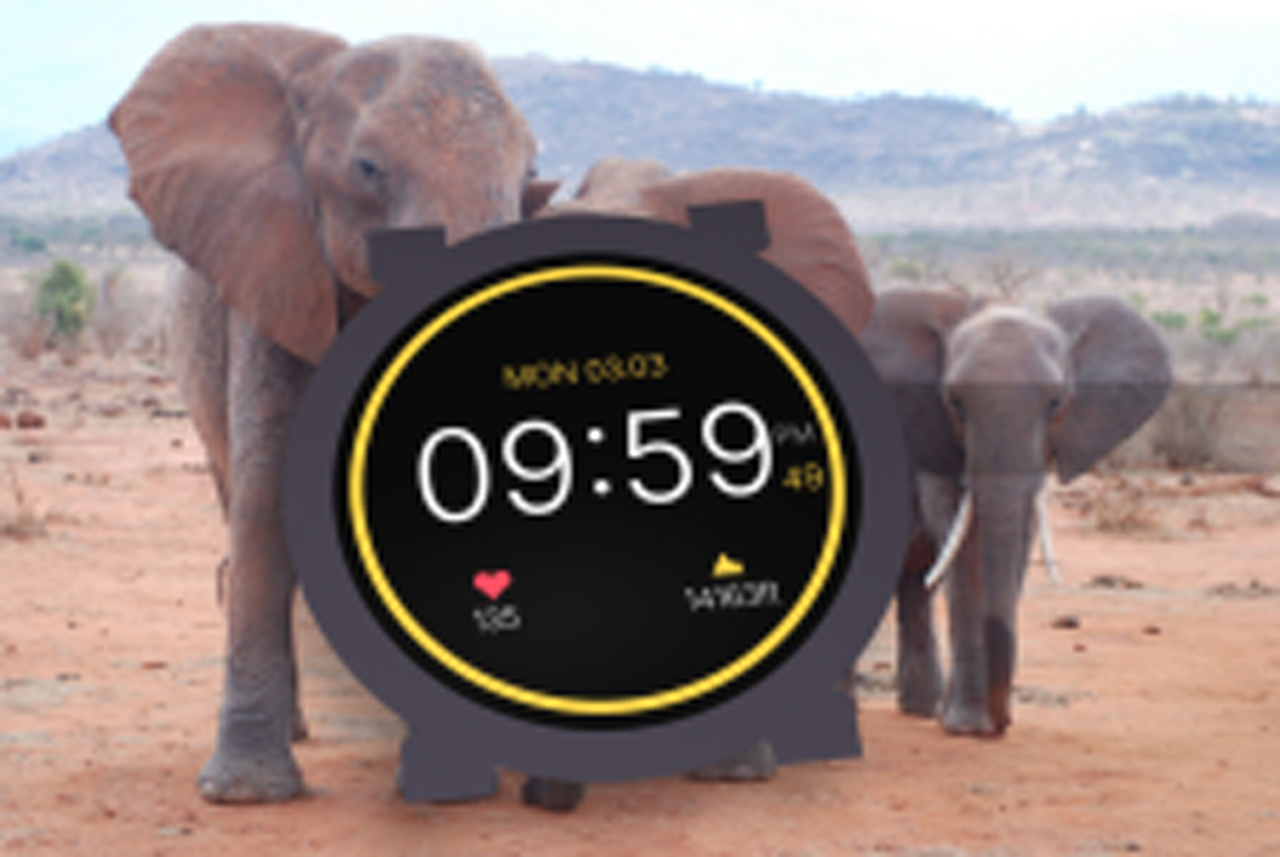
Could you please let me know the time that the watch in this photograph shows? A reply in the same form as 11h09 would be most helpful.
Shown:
9h59
